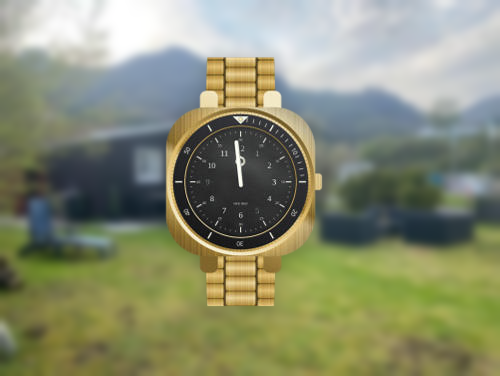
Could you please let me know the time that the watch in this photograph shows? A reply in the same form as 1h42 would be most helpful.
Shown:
11h59
